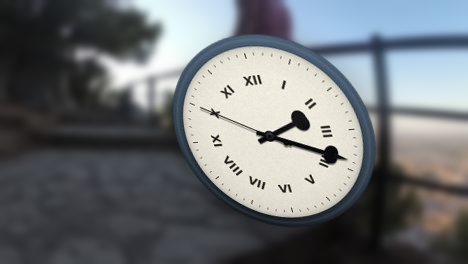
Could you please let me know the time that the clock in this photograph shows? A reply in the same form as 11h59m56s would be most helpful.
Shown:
2h18m50s
